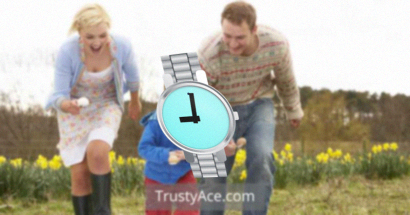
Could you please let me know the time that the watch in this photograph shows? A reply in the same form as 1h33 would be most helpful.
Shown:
9h01
